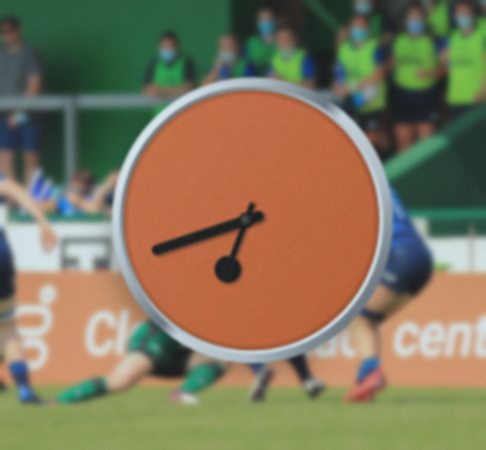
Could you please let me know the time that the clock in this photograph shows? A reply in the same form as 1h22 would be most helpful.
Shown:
6h42
